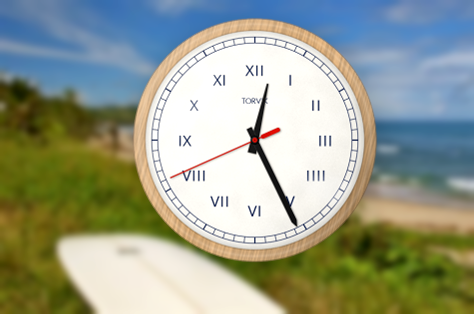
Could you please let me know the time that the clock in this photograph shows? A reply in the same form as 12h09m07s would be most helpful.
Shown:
12h25m41s
